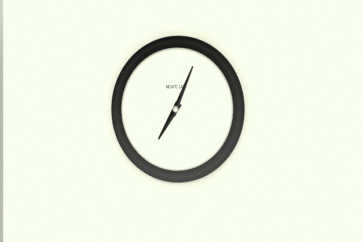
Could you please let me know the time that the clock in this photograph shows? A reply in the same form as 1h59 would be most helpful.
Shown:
7h04
